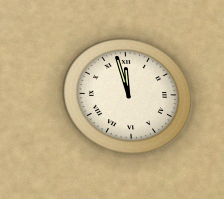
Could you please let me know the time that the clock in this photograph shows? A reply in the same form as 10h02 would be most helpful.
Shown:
11h58
